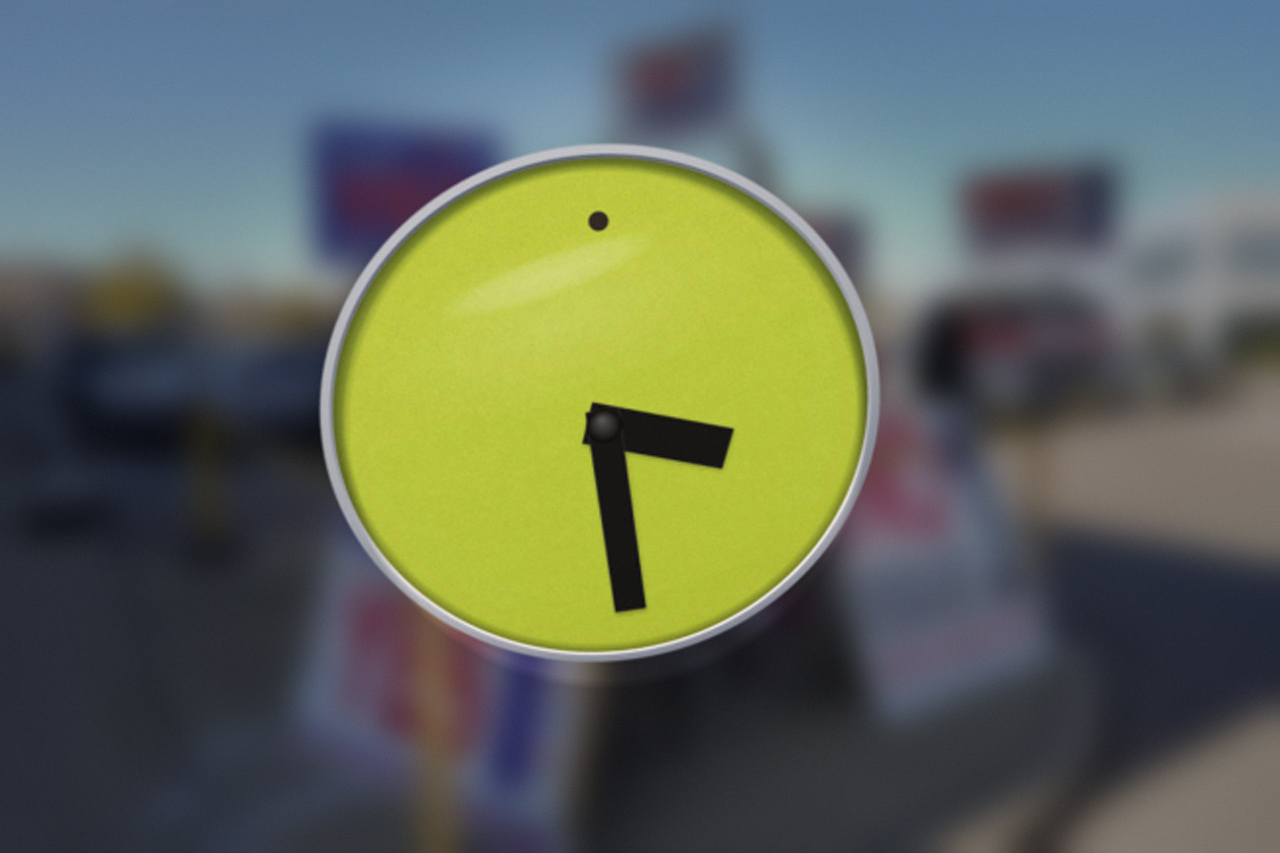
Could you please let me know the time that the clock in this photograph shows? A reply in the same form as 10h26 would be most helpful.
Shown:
3h29
